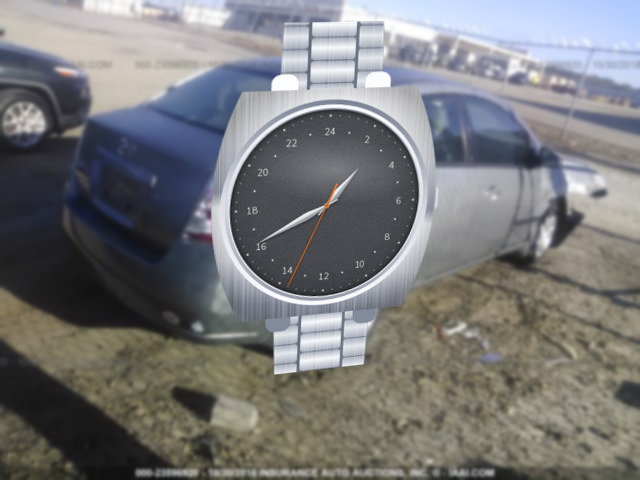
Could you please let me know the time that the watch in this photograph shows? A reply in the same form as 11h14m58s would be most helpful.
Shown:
2h40m34s
